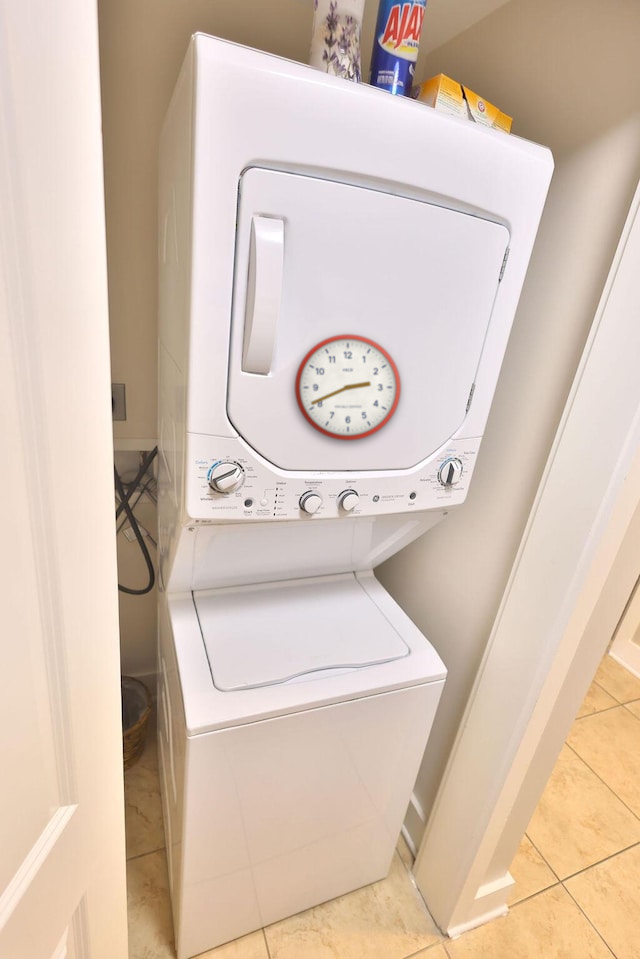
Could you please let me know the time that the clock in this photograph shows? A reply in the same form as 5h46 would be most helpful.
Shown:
2h41
